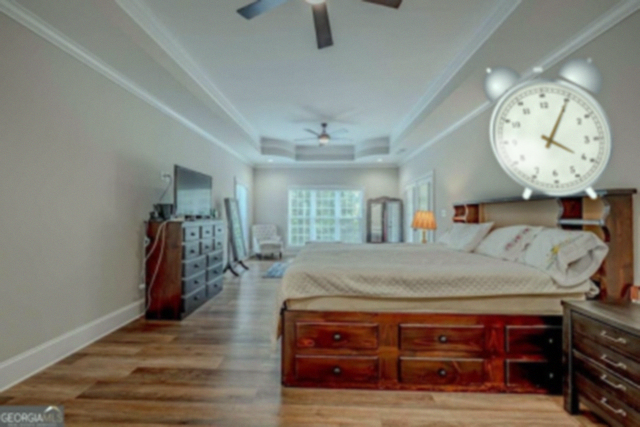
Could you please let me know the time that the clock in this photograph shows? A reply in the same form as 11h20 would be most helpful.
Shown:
4h05
